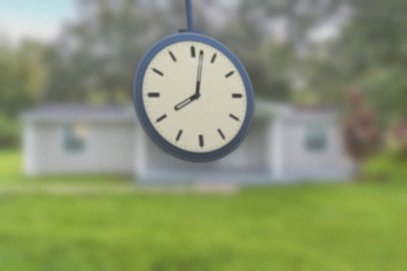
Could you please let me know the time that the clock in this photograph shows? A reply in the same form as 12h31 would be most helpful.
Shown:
8h02
